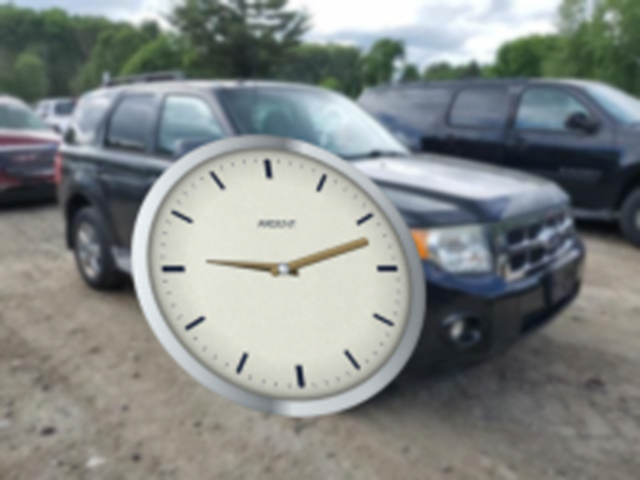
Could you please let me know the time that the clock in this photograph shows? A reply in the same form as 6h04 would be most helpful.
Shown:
9h12
